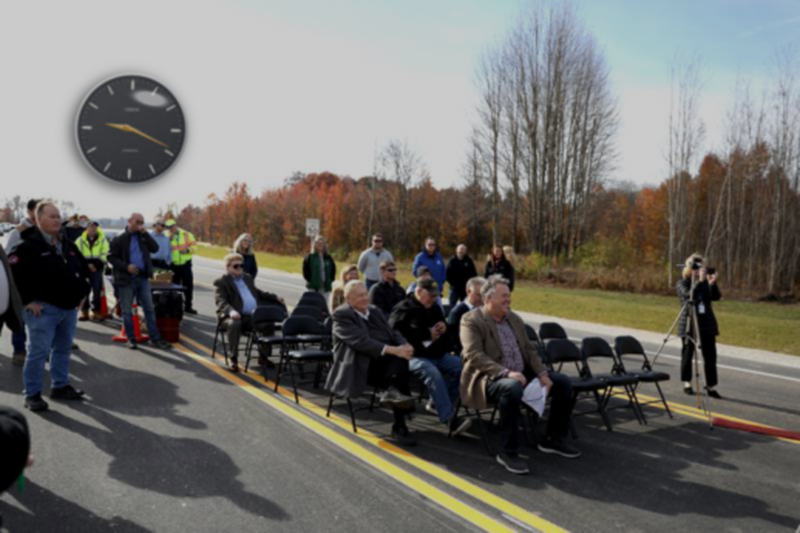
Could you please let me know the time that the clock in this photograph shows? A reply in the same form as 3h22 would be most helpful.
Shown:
9h19
